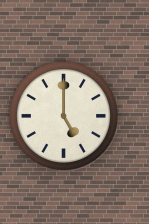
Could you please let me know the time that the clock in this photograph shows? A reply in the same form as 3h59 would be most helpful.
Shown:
5h00
